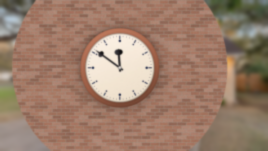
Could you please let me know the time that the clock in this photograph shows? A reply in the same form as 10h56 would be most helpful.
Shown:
11h51
